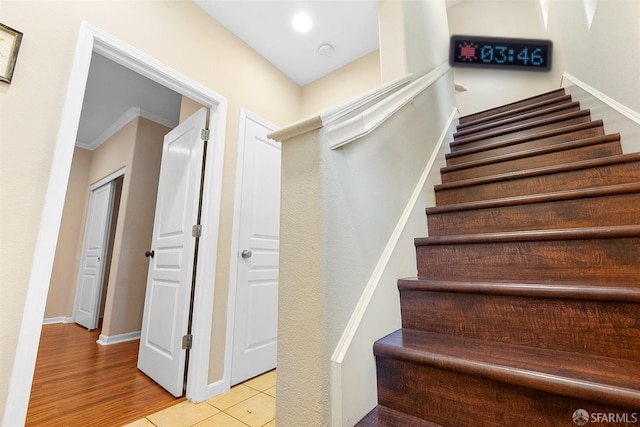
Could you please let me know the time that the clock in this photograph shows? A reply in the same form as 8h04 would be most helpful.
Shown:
3h46
